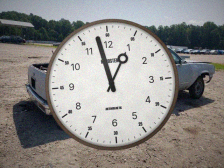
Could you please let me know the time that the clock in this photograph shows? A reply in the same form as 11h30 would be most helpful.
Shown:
12h58
